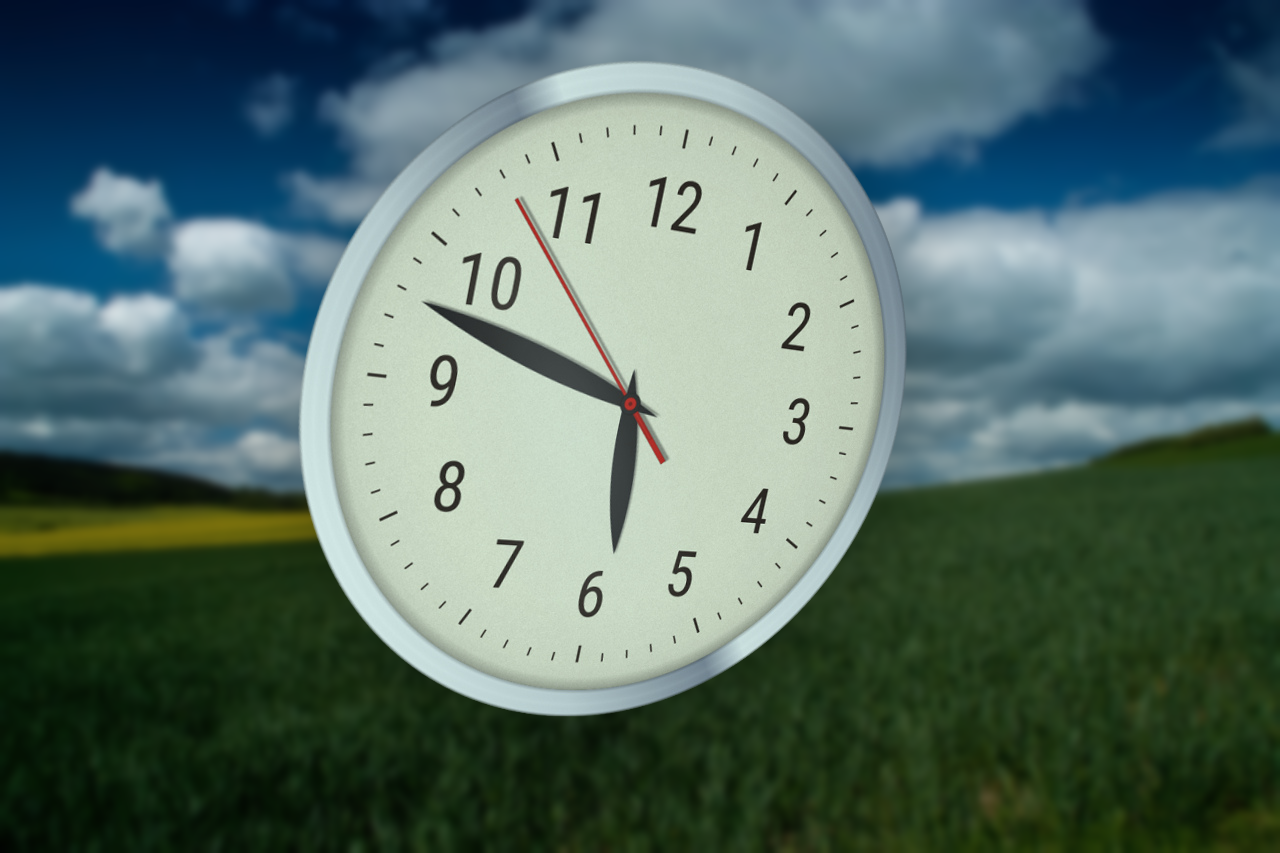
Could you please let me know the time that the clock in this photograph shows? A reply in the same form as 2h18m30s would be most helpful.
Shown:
5h47m53s
